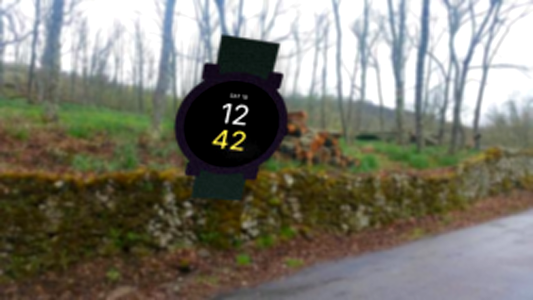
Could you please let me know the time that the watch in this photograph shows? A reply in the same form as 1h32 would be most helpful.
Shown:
12h42
